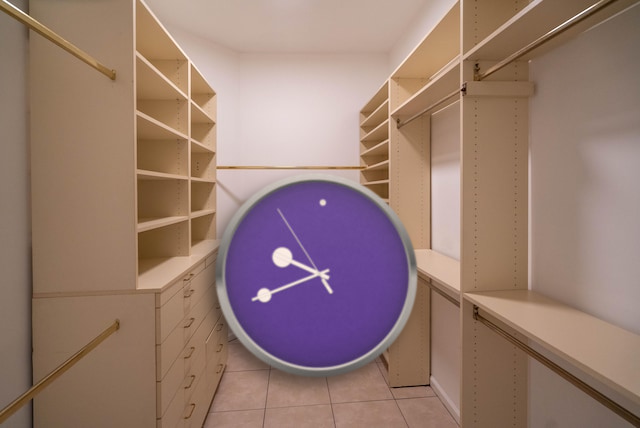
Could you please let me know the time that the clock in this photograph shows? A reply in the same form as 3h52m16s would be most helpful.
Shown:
9h40m54s
